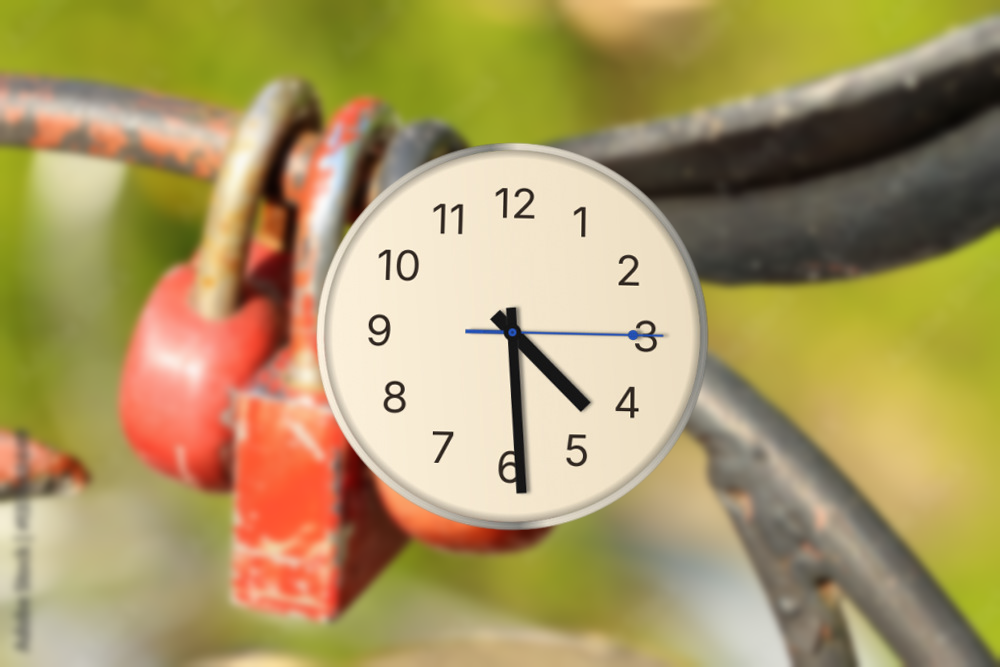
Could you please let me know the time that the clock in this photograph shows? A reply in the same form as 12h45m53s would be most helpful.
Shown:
4h29m15s
